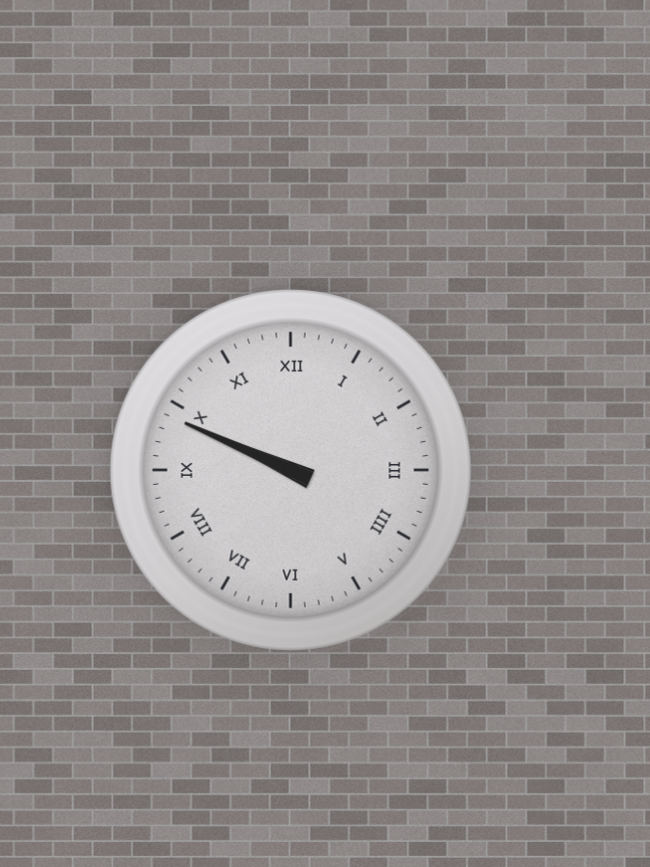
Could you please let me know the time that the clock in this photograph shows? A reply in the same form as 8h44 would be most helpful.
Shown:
9h49
